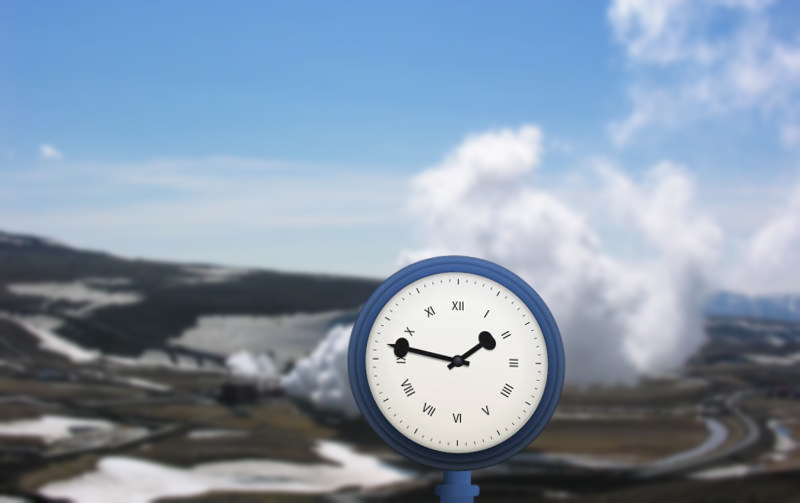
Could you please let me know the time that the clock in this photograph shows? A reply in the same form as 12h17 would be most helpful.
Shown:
1h47
